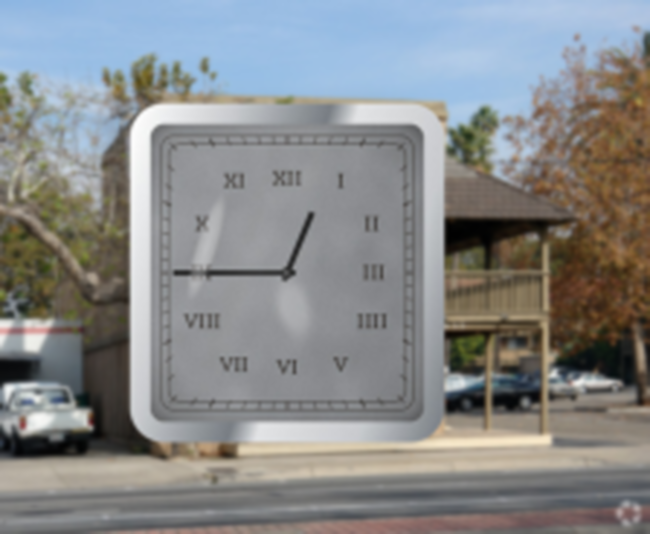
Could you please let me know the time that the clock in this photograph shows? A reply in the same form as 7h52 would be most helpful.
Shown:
12h45
